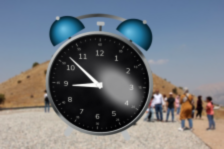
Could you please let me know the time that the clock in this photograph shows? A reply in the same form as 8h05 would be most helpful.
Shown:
8h52
